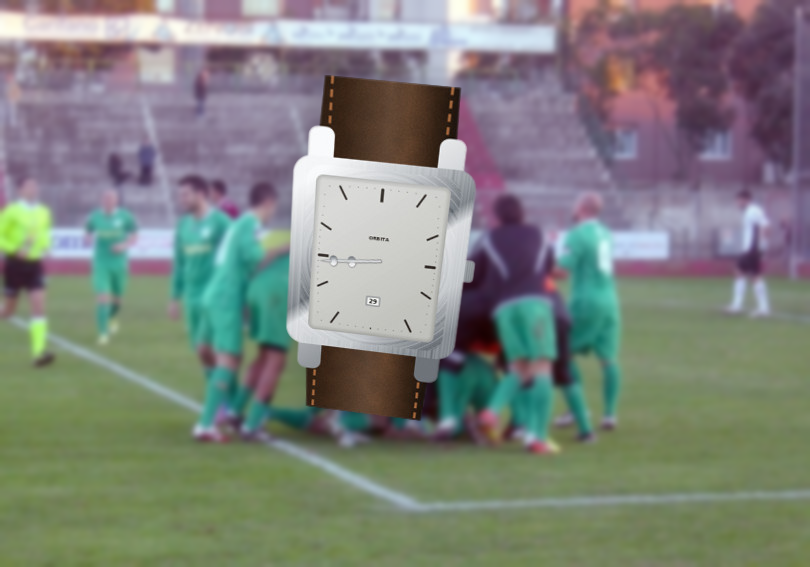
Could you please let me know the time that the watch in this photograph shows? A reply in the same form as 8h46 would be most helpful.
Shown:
8h44
